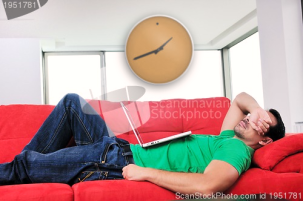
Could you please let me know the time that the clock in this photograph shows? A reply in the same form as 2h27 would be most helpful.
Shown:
1h42
